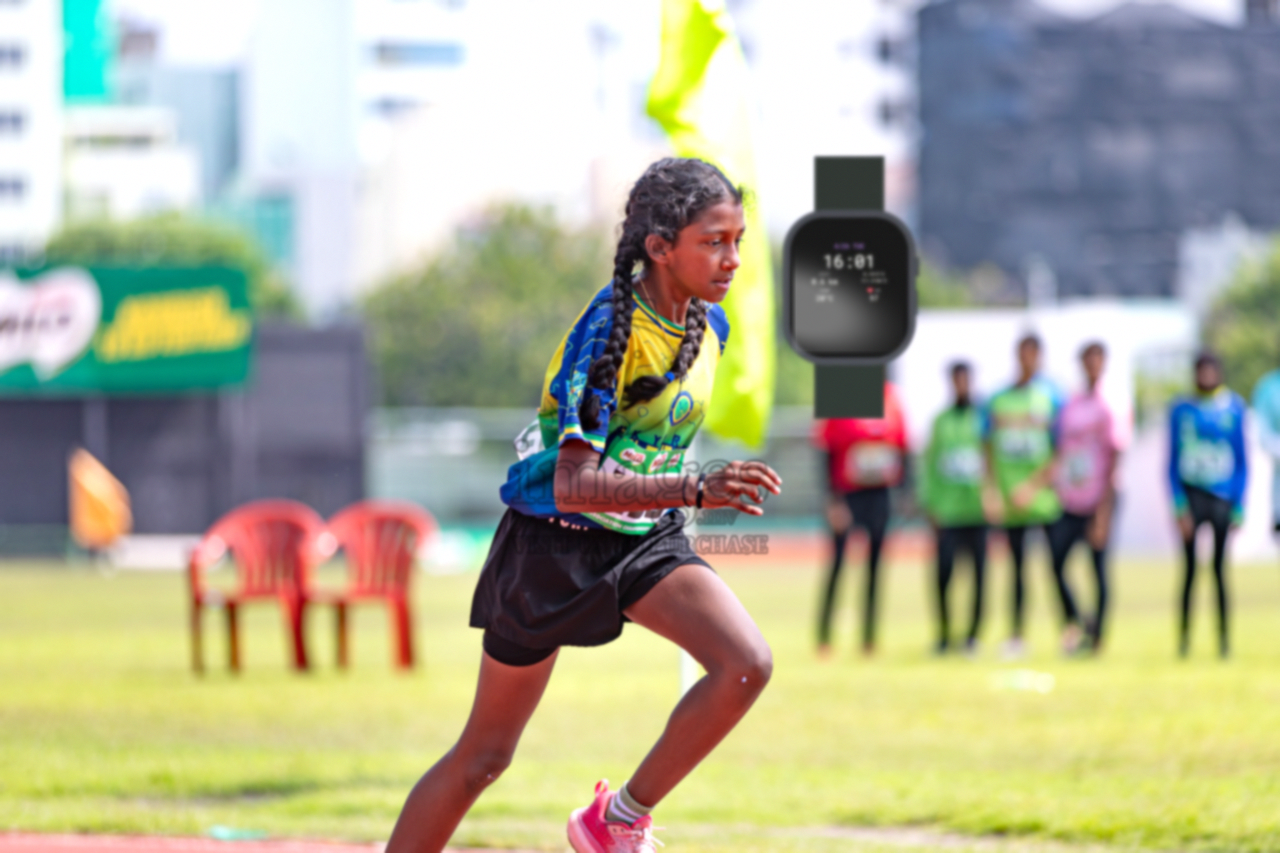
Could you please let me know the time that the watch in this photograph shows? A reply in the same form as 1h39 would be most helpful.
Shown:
16h01
